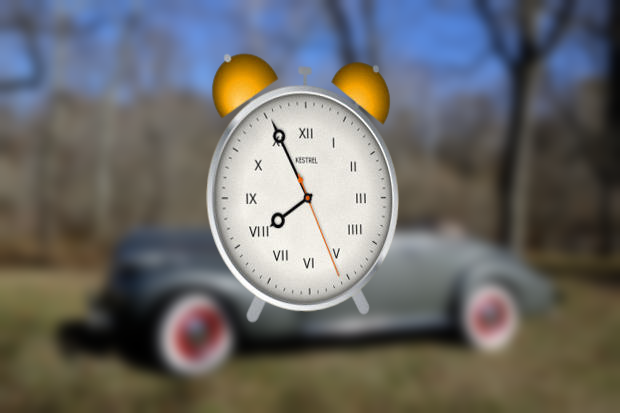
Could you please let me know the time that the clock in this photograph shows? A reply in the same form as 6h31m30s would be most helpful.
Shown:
7h55m26s
